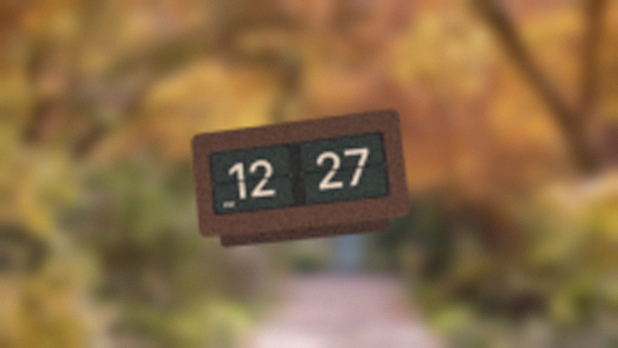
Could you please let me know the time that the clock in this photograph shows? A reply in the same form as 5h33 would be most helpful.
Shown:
12h27
